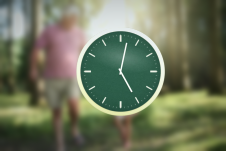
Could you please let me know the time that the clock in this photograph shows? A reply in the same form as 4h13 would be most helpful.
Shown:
5h02
